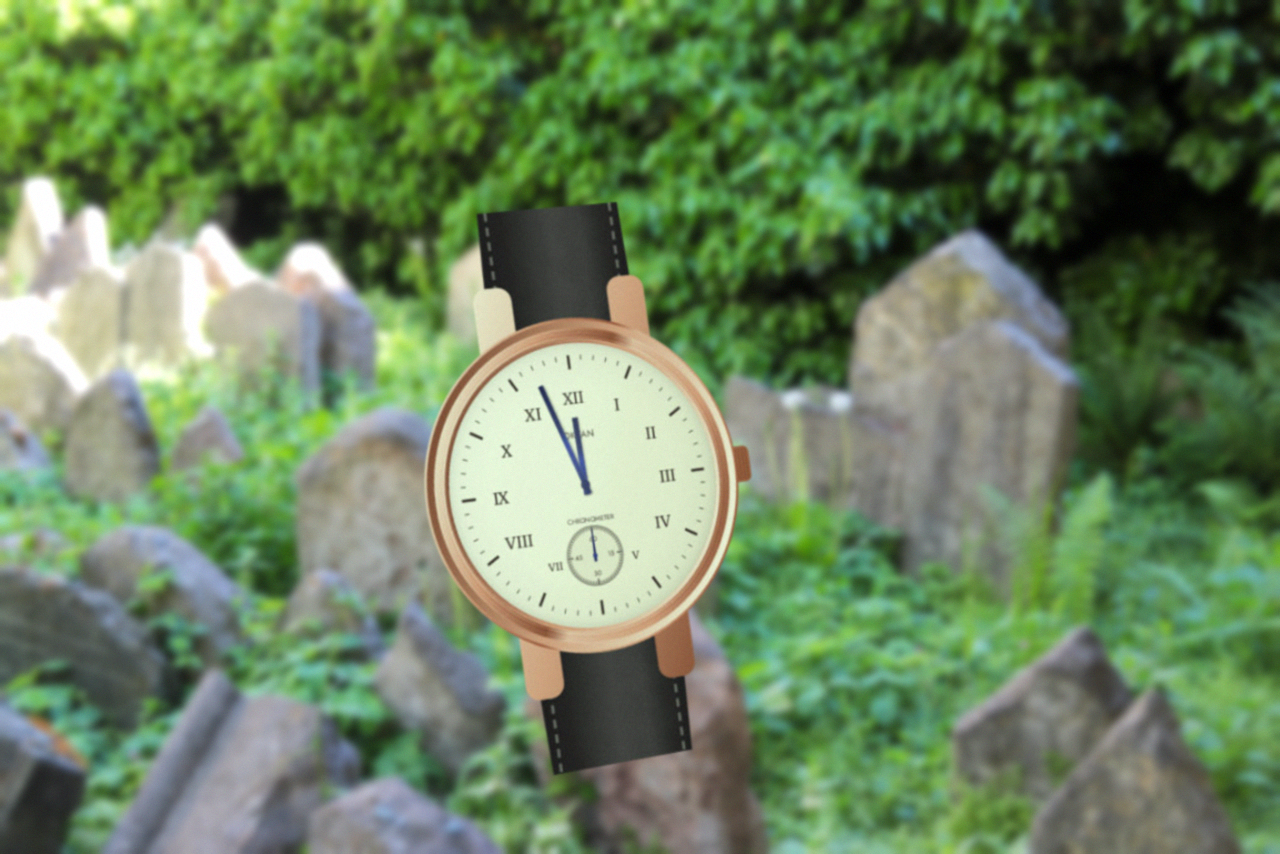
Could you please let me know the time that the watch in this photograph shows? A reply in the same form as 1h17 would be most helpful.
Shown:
11h57
